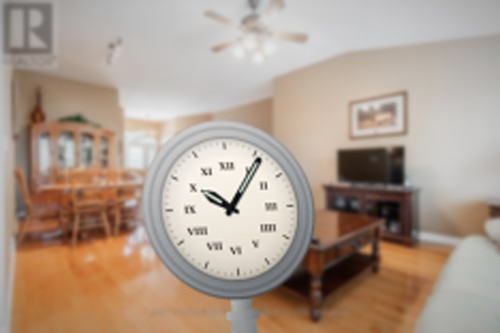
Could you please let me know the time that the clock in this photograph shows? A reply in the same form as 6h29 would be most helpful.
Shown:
10h06
